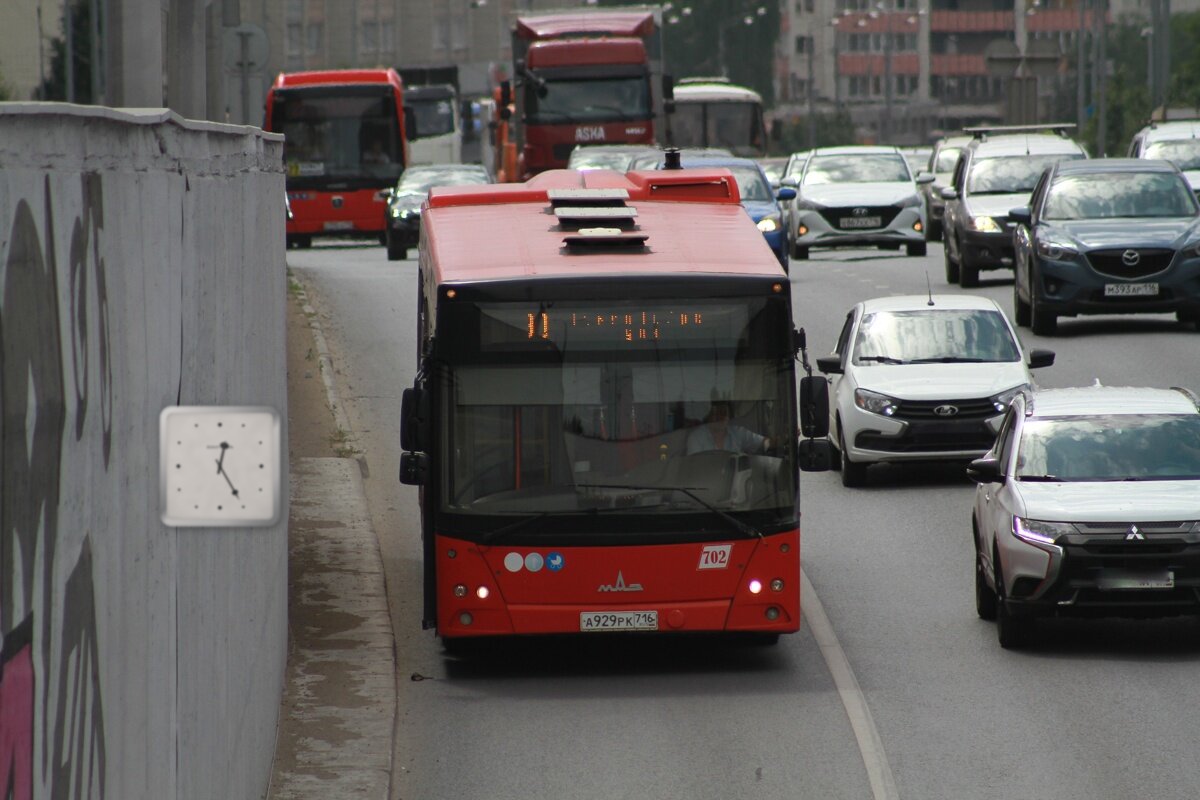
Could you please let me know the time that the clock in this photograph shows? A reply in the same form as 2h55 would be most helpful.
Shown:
12h25
